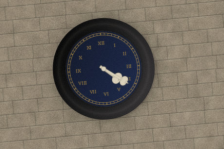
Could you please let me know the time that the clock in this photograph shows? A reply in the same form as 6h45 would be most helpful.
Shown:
4h21
